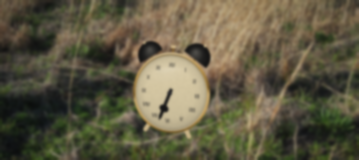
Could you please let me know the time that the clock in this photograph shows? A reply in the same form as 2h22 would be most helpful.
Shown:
6h33
